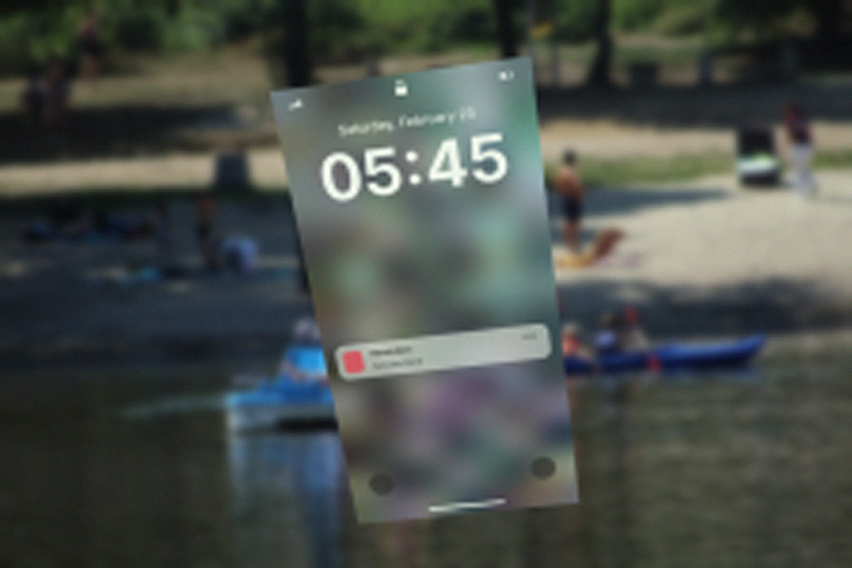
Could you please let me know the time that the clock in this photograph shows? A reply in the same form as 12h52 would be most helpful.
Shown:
5h45
